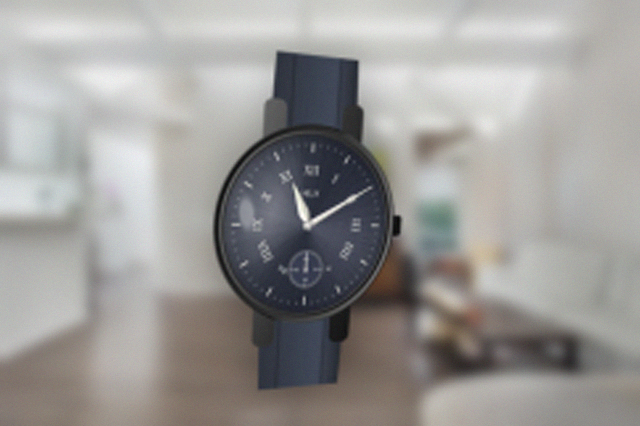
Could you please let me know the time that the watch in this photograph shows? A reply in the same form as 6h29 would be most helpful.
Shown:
11h10
